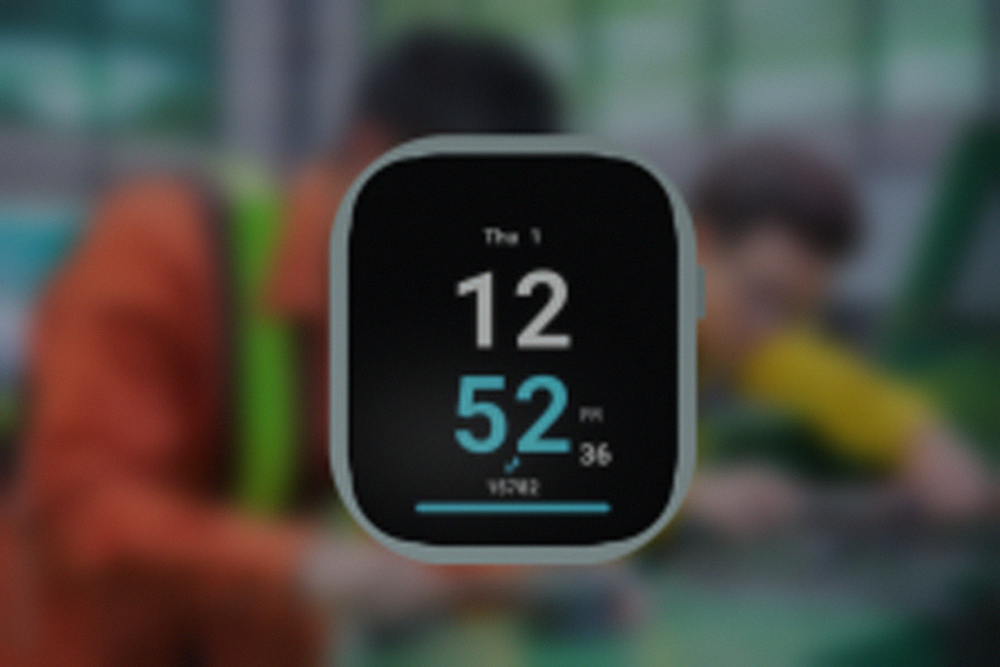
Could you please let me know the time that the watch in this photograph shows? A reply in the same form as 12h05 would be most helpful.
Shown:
12h52
